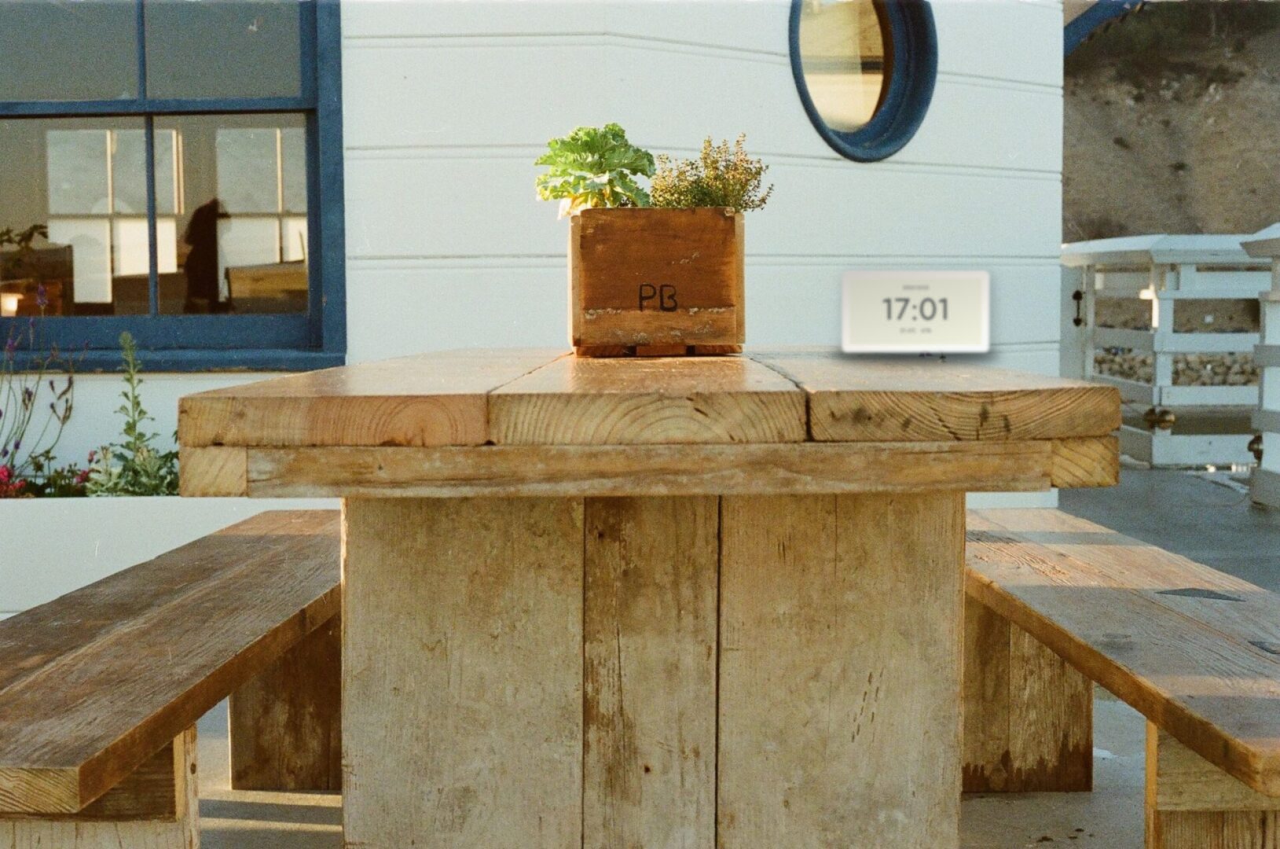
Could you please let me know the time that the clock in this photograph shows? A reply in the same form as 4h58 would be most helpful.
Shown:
17h01
